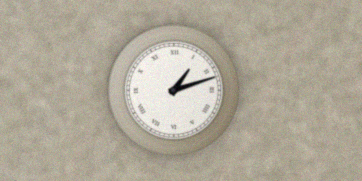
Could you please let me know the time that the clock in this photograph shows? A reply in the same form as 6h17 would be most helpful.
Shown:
1h12
